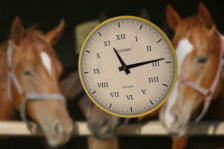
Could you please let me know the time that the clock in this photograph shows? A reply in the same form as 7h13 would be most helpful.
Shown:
11h14
